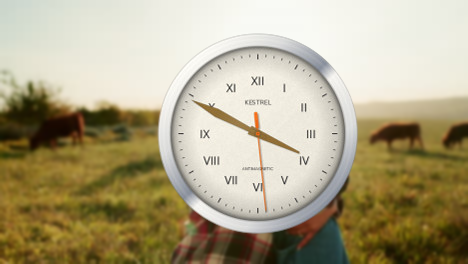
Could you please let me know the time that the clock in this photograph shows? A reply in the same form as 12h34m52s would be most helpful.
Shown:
3h49m29s
